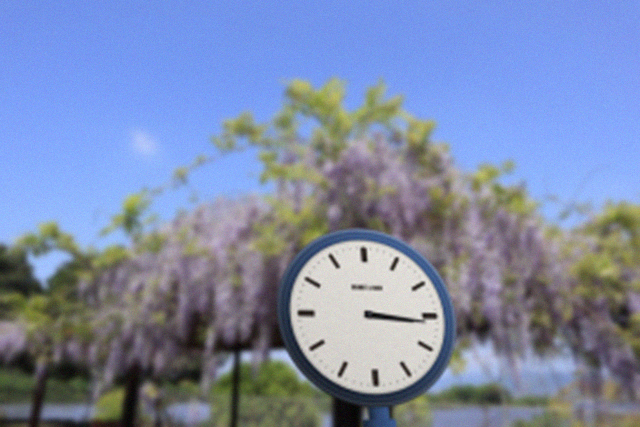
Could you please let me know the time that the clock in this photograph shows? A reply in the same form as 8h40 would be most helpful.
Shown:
3h16
